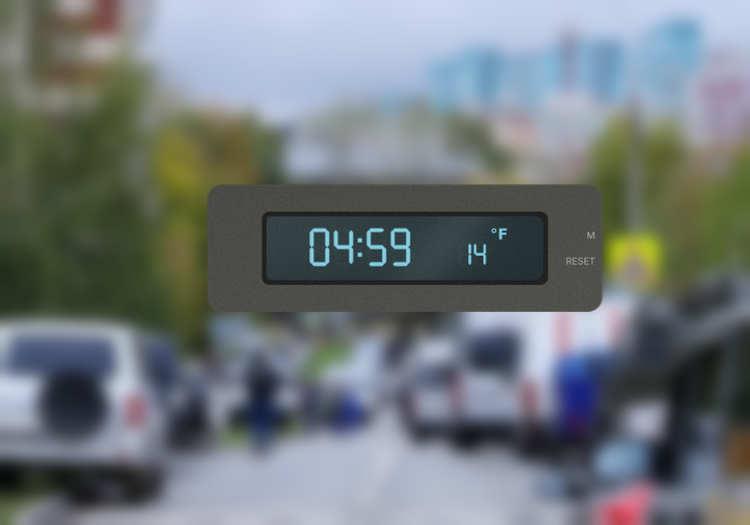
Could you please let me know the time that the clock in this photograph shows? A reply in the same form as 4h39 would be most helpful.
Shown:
4h59
